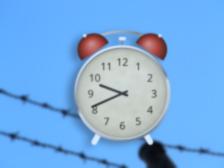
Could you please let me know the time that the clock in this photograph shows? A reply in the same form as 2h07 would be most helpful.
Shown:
9h41
